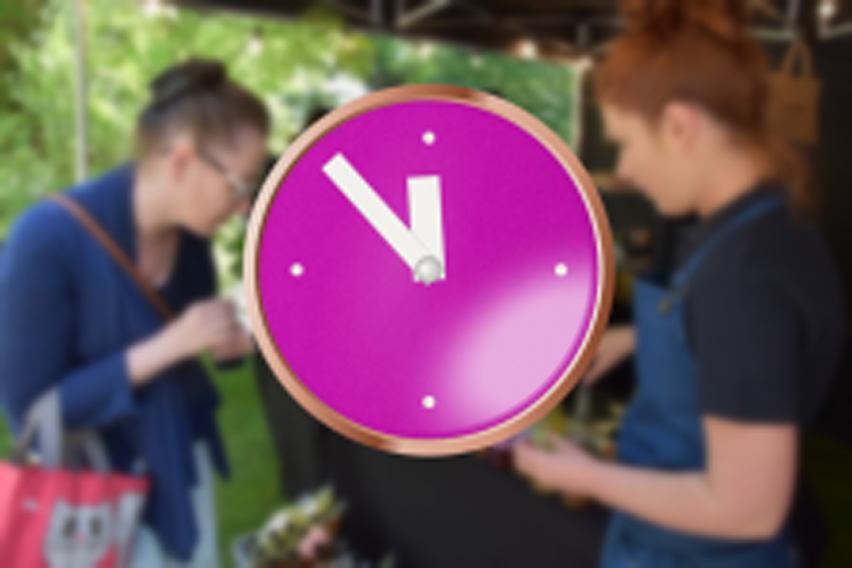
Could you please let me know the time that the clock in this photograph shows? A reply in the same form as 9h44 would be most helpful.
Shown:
11h53
